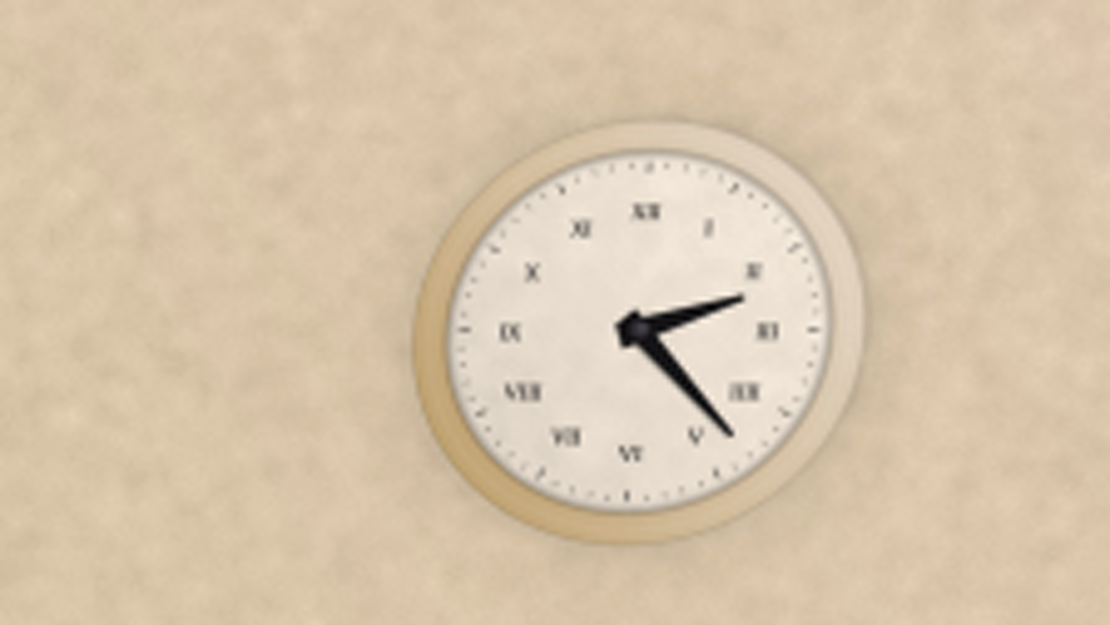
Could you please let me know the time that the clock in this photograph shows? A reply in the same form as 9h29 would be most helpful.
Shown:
2h23
